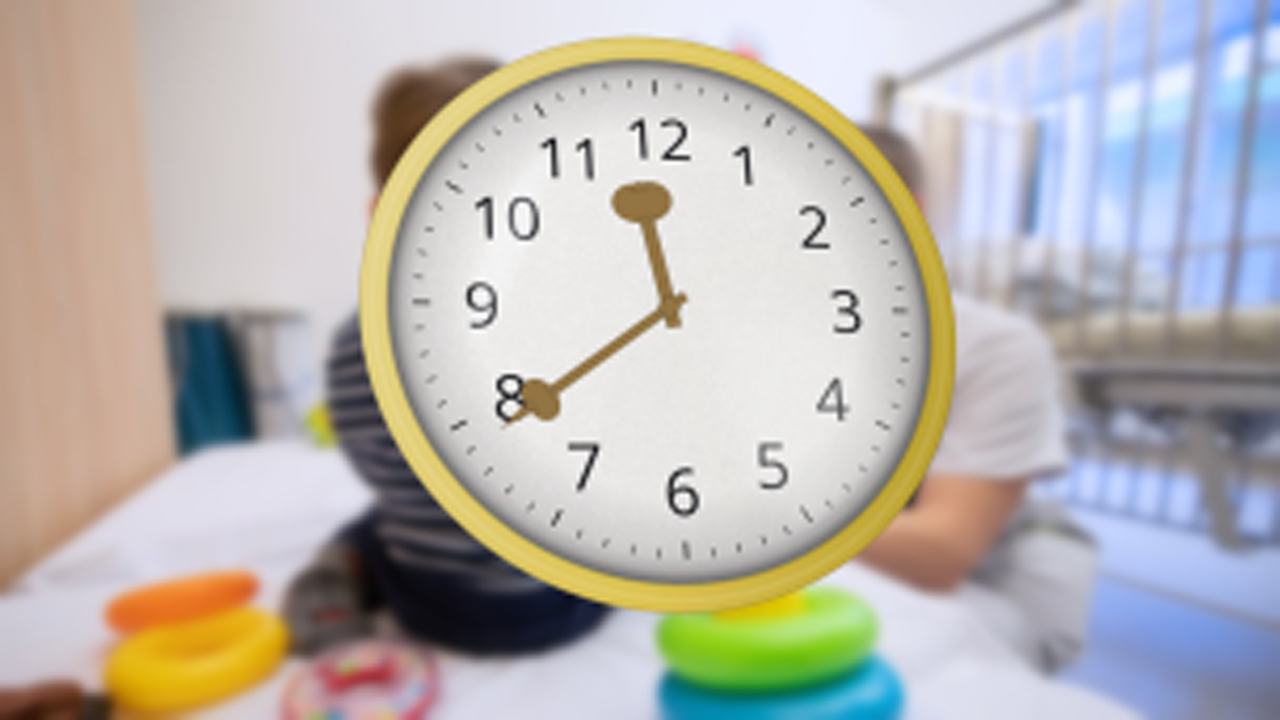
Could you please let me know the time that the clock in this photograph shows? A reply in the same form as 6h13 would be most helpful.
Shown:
11h39
